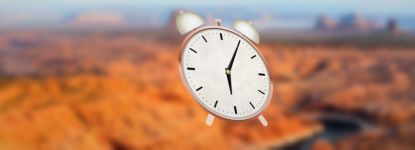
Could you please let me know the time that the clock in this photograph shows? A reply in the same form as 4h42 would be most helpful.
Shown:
6h05
